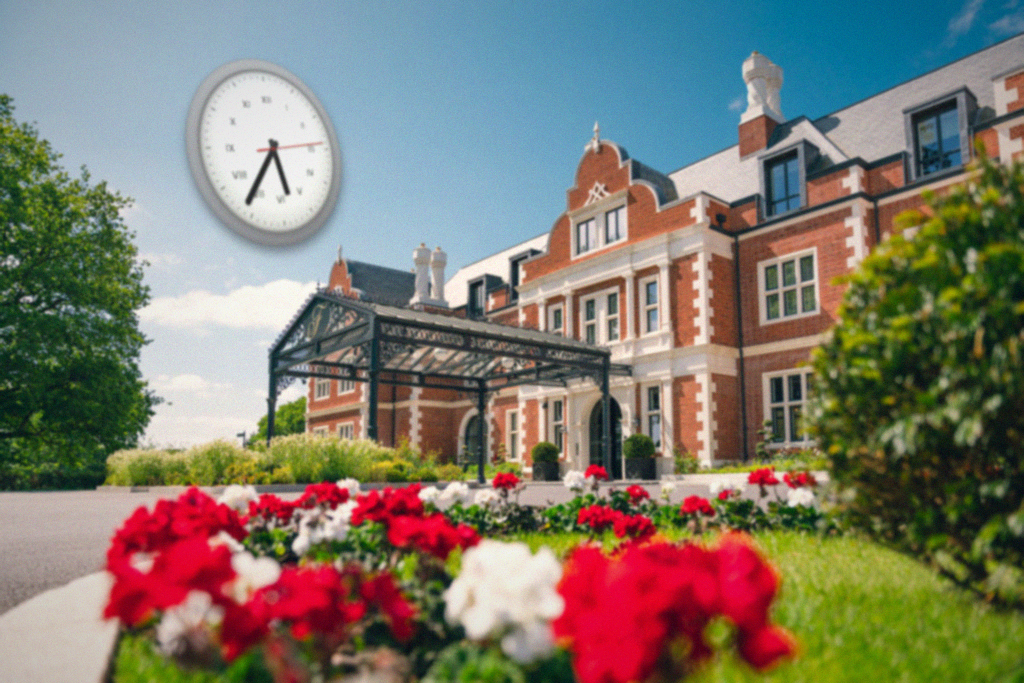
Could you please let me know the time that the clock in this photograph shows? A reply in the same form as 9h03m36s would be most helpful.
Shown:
5h36m14s
